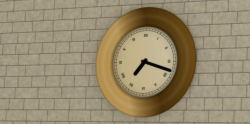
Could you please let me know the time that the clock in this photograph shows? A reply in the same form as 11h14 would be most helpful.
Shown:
7h18
